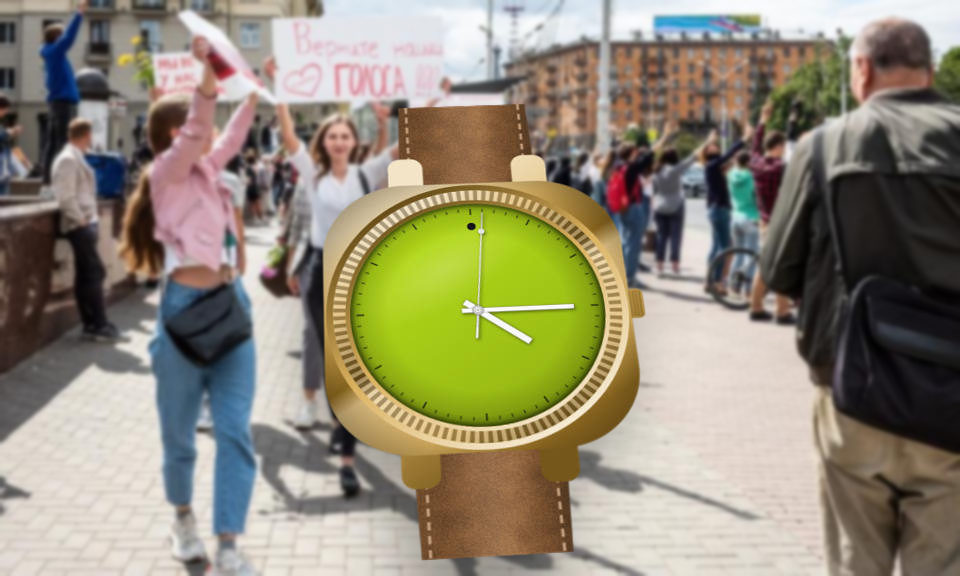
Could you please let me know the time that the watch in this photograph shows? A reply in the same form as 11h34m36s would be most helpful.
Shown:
4h15m01s
